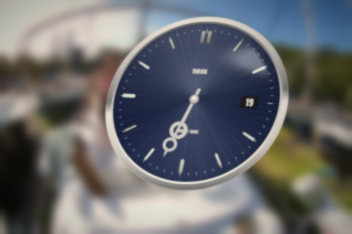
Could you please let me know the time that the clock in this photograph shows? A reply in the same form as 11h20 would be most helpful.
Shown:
6h33
